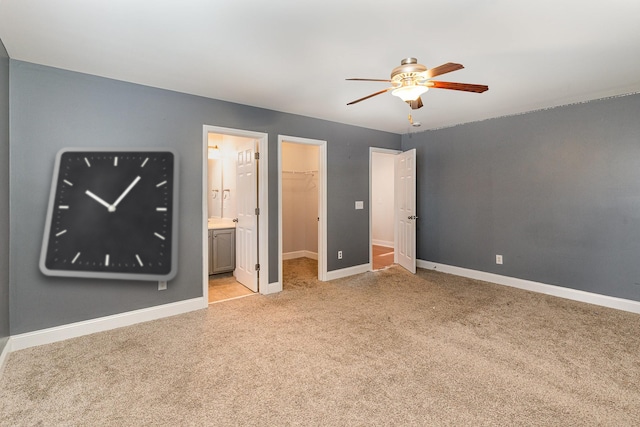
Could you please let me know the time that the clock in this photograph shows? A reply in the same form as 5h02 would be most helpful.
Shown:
10h06
